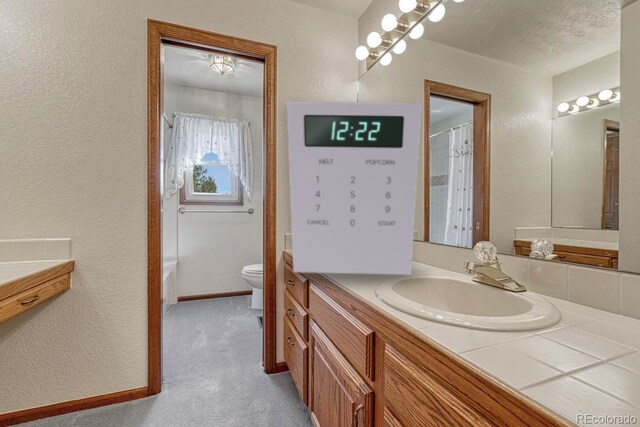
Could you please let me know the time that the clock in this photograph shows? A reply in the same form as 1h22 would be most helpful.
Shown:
12h22
